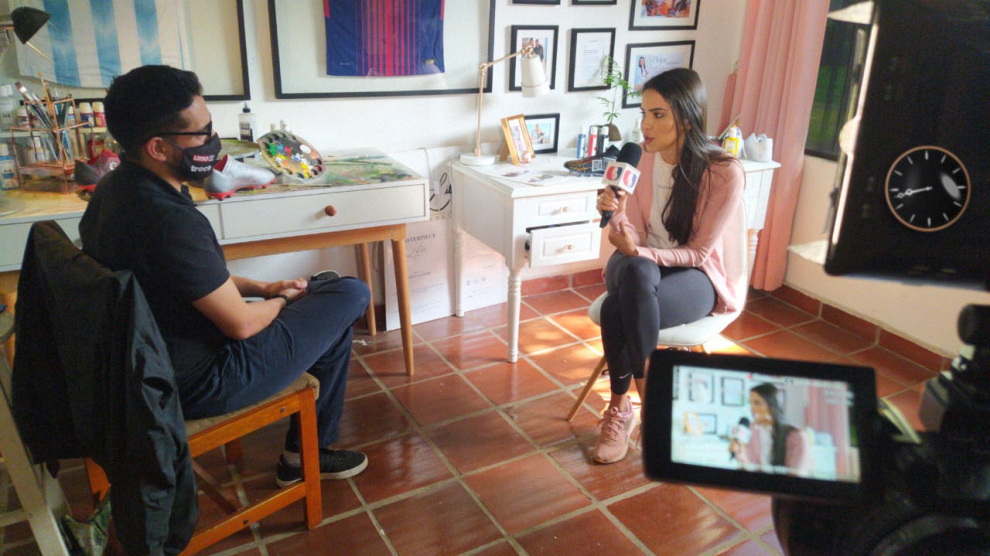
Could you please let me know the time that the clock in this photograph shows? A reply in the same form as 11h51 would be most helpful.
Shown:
8h43
